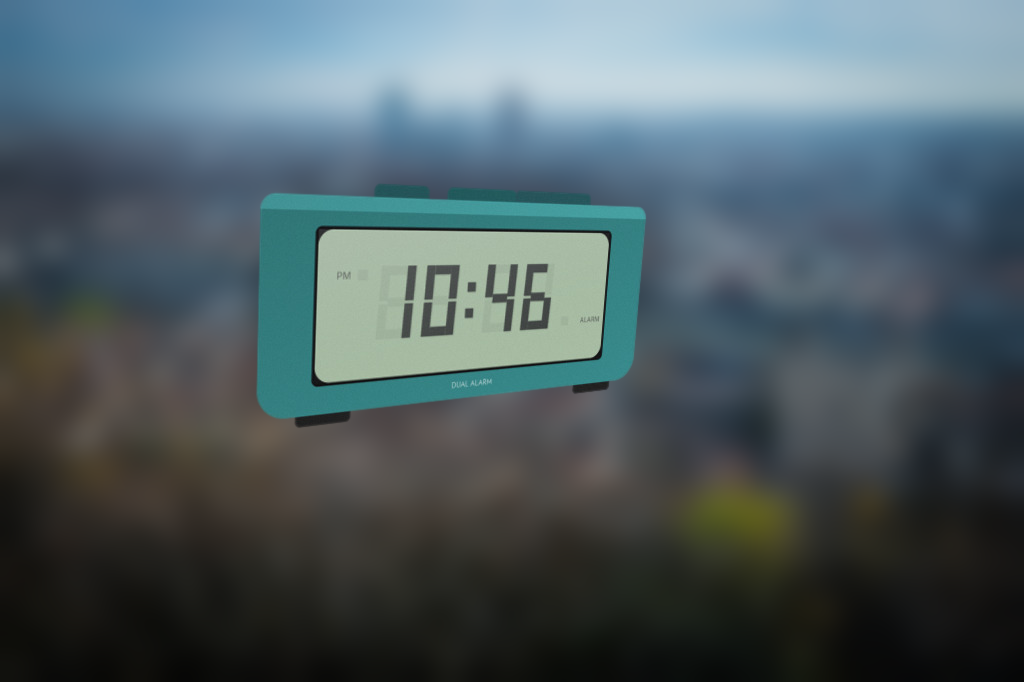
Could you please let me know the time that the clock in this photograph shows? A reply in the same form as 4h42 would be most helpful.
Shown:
10h46
